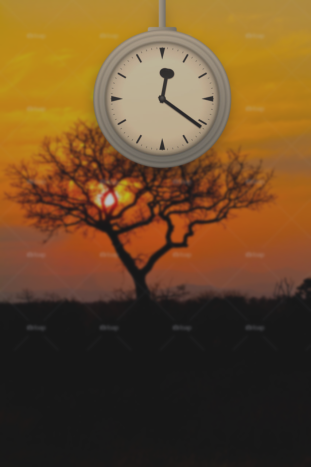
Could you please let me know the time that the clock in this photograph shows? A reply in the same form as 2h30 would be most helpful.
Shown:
12h21
